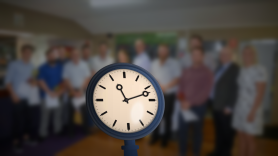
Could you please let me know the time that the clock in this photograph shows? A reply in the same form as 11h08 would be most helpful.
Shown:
11h12
